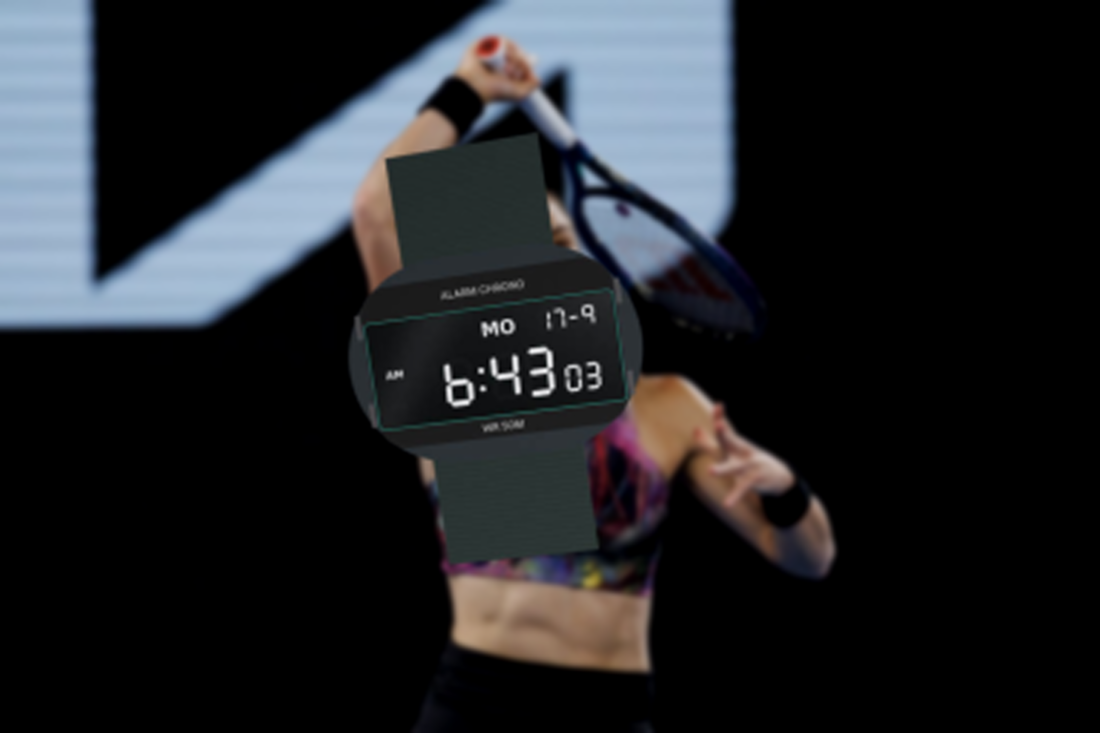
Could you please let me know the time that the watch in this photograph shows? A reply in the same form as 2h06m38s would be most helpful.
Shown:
6h43m03s
